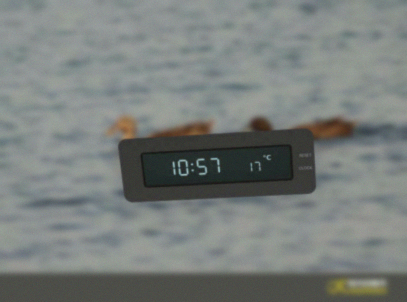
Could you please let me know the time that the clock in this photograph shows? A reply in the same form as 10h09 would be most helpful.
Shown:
10h57
